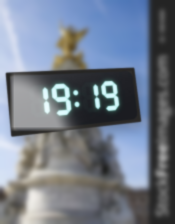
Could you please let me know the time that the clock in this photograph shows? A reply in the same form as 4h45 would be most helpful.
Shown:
19h19
